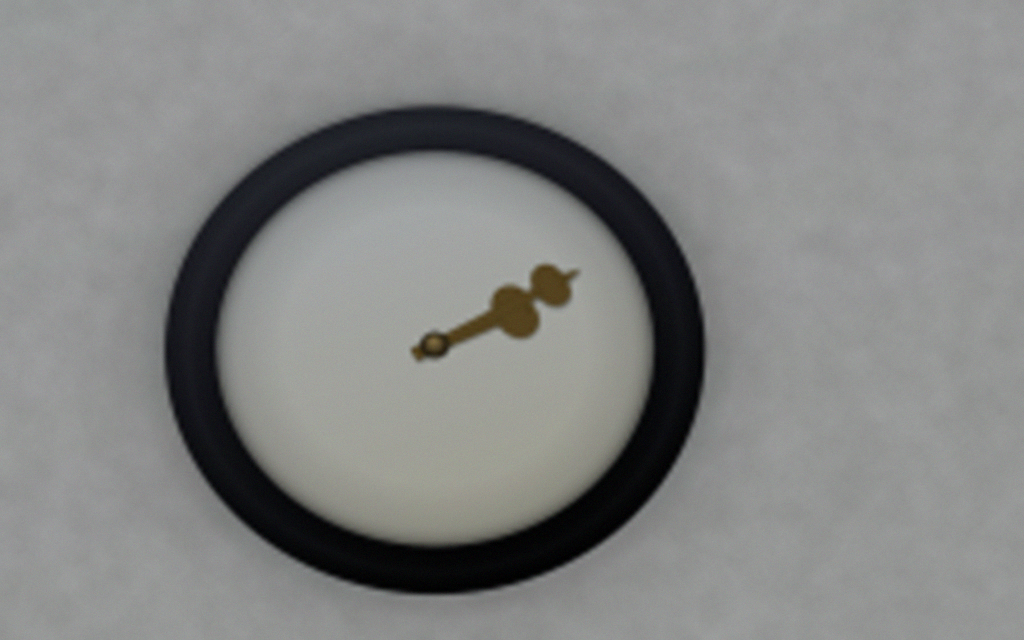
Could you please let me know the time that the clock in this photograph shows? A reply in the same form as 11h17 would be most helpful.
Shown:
2h10
